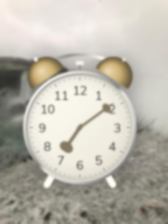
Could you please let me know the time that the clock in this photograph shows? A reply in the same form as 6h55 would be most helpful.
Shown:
7h09
